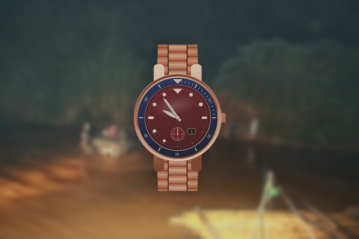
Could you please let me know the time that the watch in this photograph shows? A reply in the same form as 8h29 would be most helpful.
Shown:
9h54
